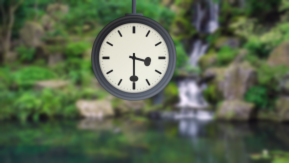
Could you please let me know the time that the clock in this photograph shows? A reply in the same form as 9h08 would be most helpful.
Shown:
3h30
